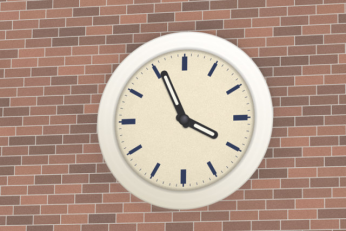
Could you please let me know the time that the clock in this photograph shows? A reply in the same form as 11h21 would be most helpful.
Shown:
3h56
